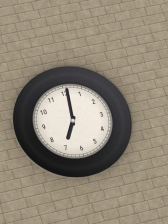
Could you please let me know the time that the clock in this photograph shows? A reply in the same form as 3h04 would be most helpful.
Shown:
7h01
